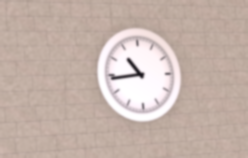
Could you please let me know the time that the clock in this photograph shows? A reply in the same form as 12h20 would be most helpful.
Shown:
10h44
